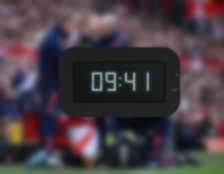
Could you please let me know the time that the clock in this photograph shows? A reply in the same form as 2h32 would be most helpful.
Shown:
9h41
